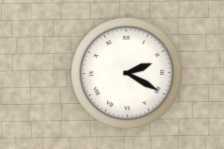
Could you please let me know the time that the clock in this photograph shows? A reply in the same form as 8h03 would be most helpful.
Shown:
2h20
